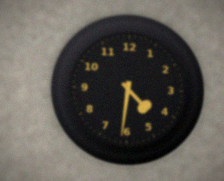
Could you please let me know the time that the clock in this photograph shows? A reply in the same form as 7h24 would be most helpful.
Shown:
4h31
